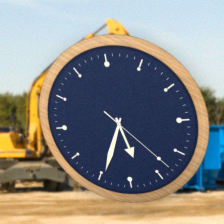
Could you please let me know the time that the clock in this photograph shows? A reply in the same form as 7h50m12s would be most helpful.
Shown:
5h34m23s
